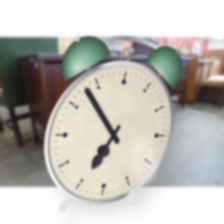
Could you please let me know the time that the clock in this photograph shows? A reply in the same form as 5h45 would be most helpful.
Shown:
6h53
